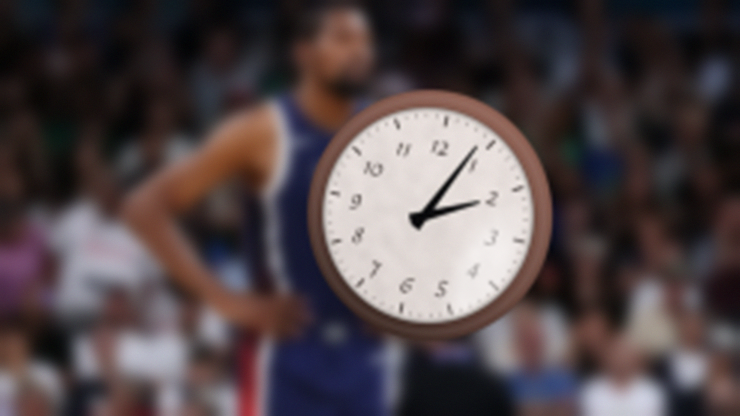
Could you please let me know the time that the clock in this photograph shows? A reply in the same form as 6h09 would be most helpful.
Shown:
2h04
